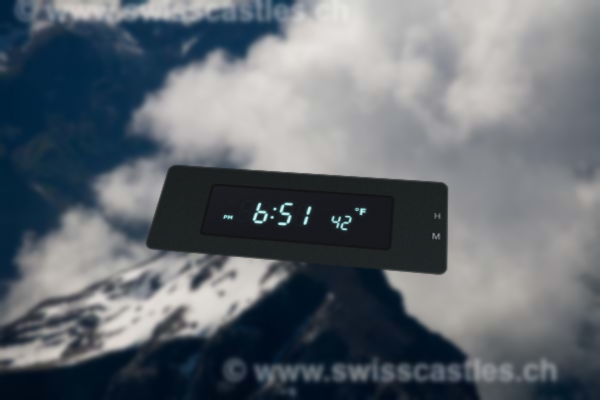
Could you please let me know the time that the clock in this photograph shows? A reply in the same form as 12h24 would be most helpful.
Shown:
6h51
